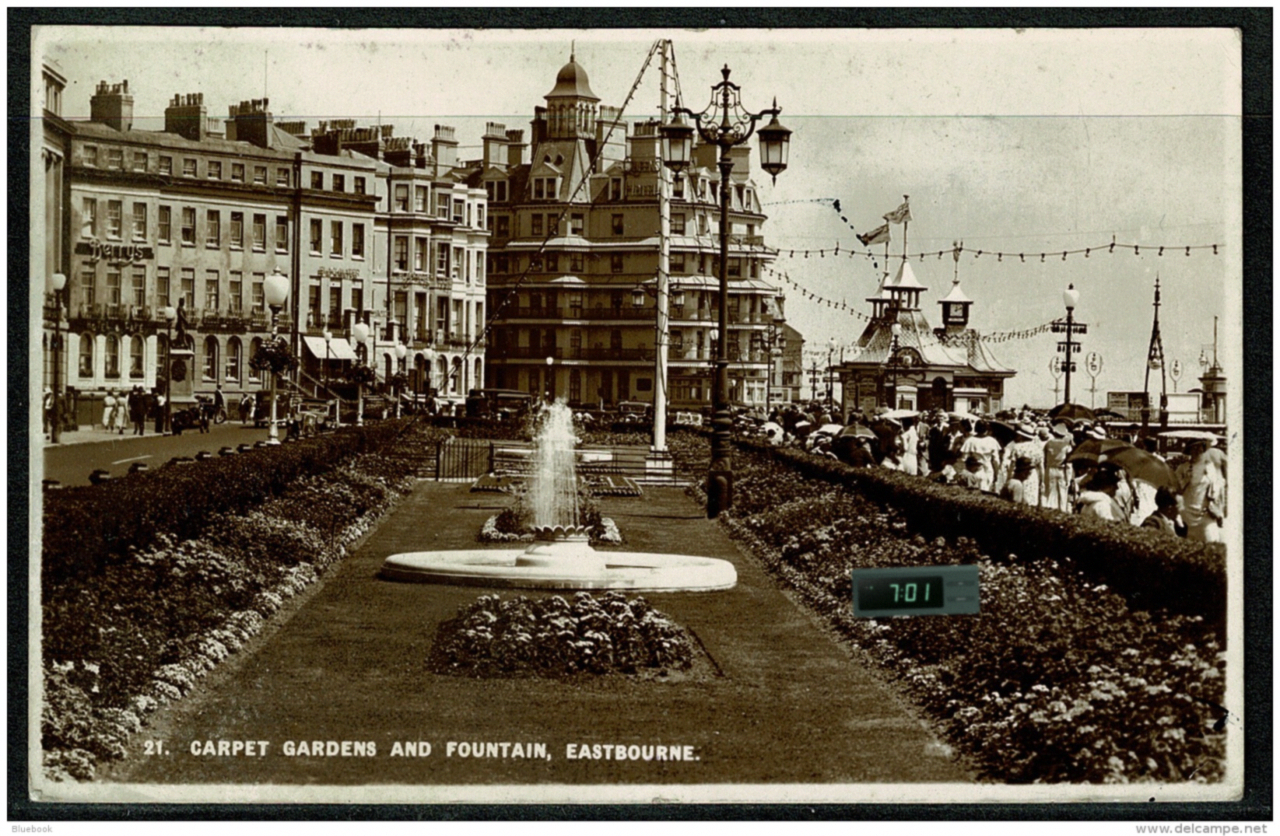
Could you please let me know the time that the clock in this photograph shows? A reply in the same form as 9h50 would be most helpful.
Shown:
7h01
